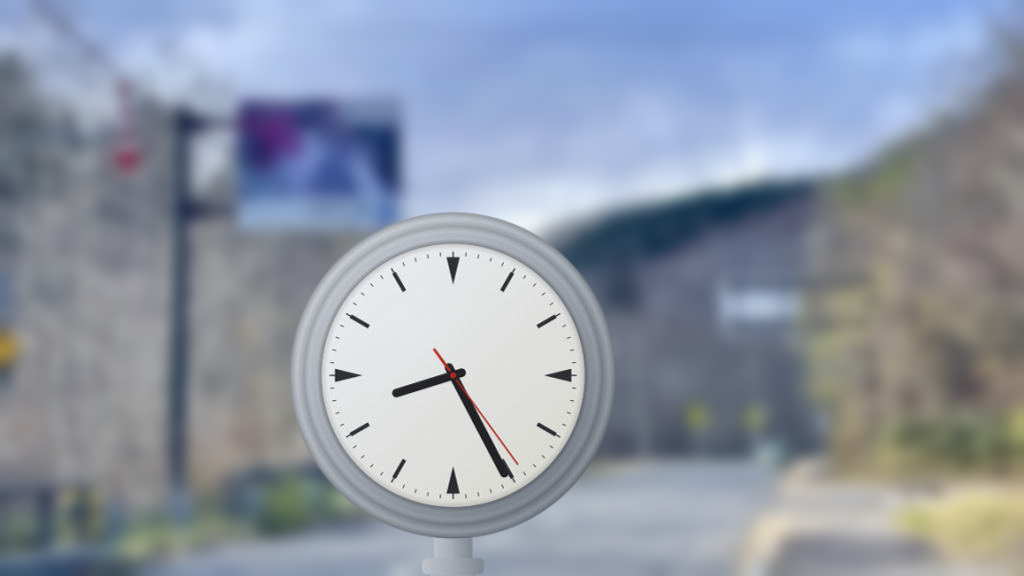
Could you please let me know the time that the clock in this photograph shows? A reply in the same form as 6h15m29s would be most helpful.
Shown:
8h25m24s
